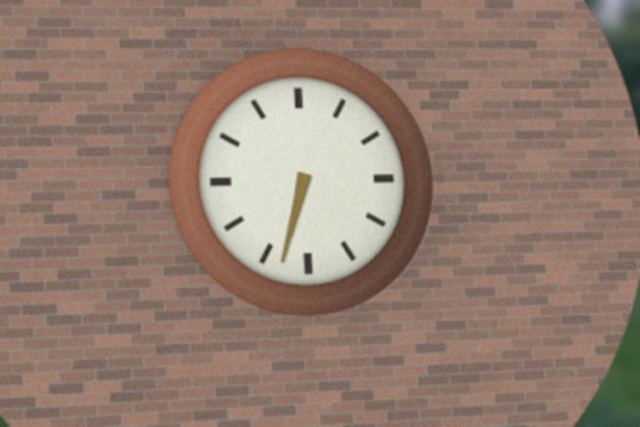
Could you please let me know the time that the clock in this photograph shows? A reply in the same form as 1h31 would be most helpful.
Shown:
6h33
